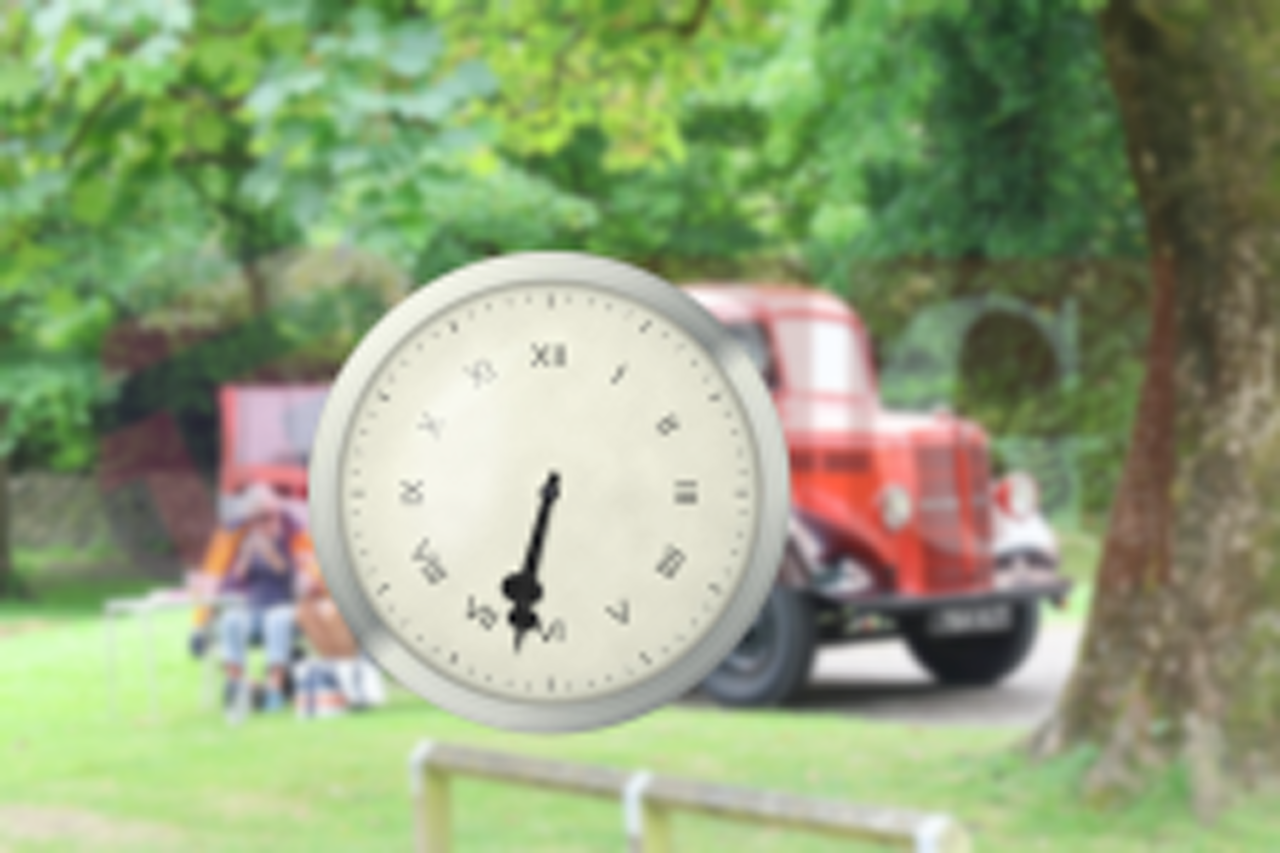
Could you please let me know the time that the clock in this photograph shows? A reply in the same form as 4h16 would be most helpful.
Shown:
6h32
